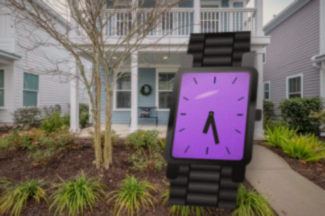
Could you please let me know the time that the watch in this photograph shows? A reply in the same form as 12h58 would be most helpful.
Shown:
6h27
